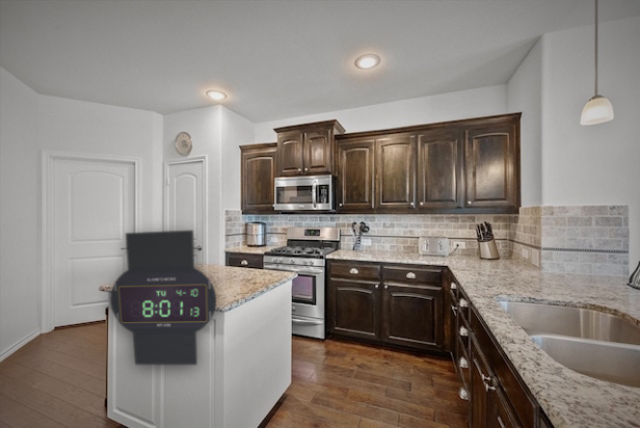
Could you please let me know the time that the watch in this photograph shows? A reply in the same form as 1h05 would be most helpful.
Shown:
8h01
